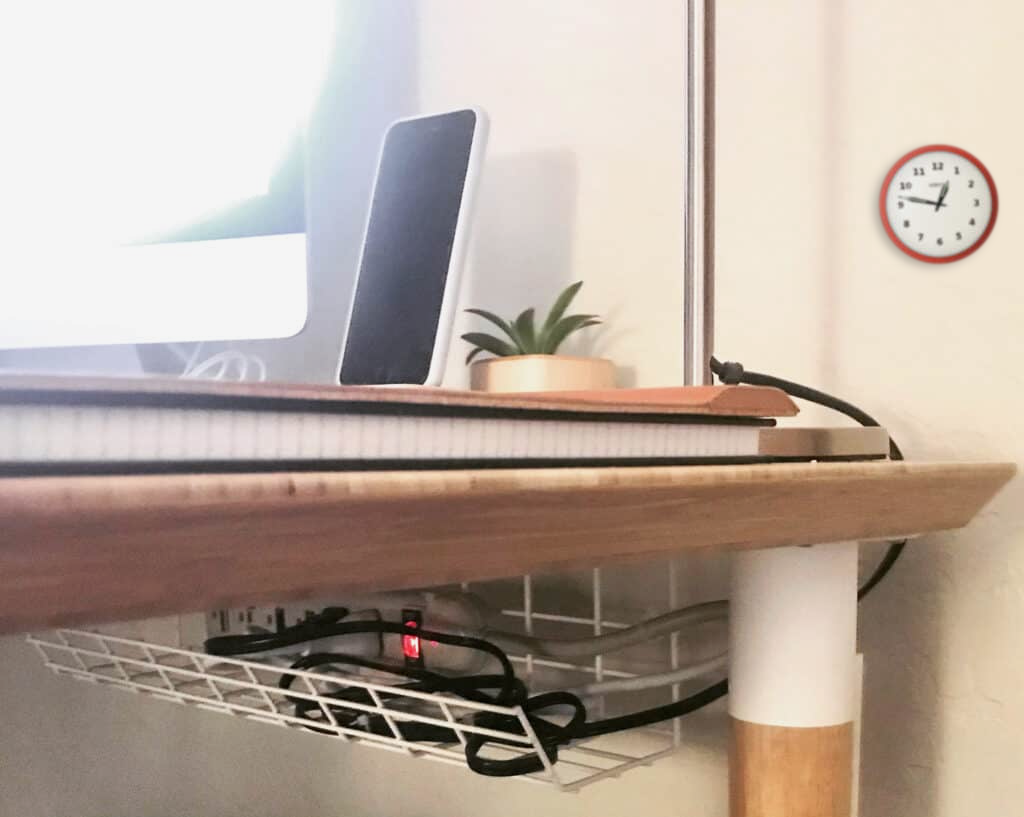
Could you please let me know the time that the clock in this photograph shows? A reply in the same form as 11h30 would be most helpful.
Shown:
12h47
